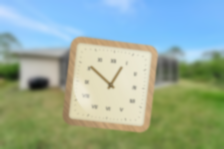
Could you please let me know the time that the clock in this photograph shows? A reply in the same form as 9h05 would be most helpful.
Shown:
12h51
